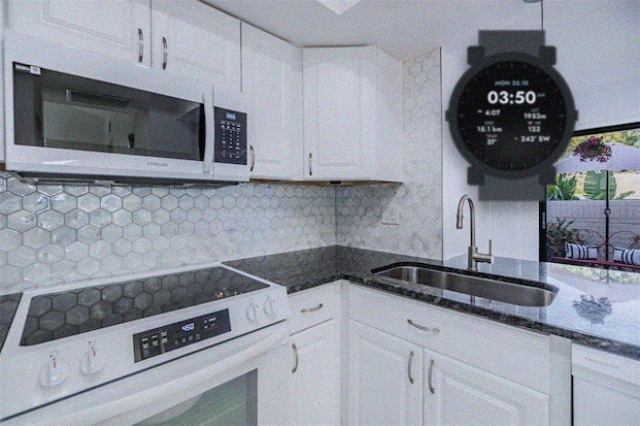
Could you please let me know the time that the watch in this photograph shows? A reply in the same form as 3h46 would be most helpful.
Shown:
3h50
